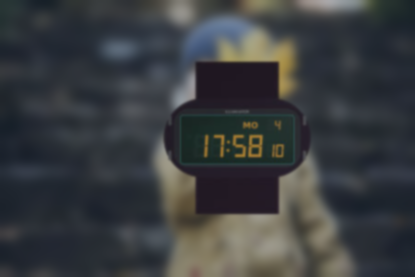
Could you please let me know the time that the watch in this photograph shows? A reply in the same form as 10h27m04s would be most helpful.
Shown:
17h58m10s
